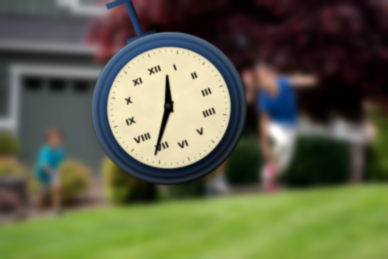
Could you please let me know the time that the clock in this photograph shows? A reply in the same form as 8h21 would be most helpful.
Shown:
12h36
